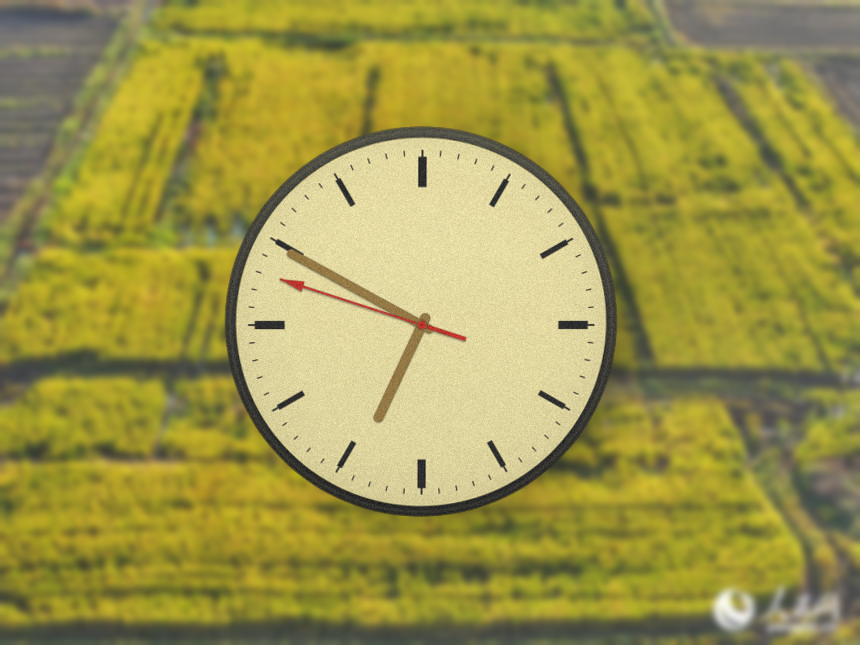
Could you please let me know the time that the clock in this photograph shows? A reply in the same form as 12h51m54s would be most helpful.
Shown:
6h49m48s
